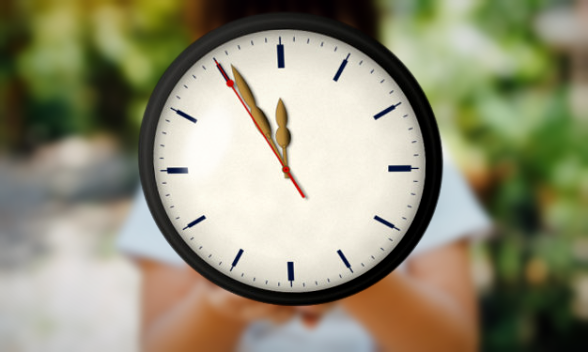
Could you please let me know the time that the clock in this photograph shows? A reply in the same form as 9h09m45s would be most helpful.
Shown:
11h55m55s
